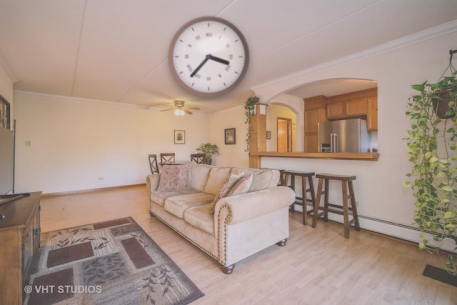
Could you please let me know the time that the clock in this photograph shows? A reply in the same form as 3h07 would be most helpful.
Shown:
3h37
